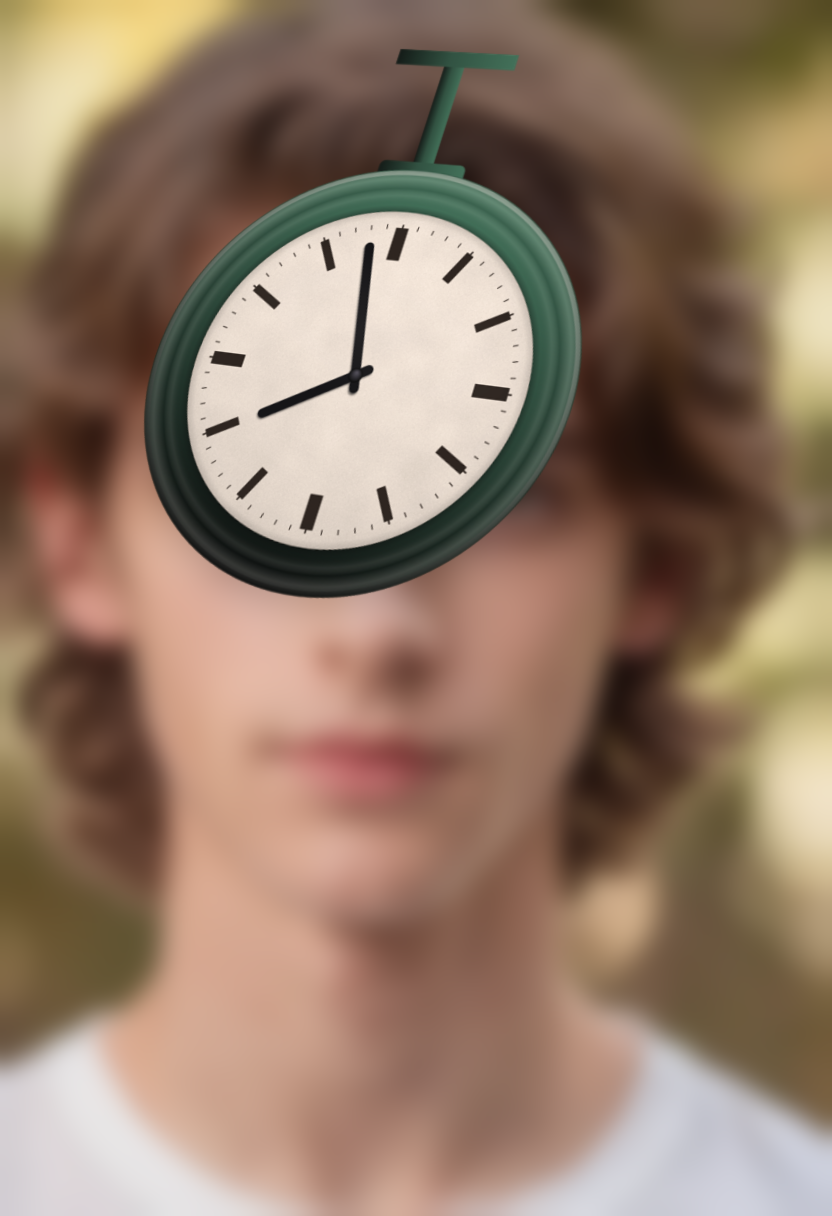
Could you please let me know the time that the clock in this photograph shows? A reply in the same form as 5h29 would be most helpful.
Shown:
7h58
